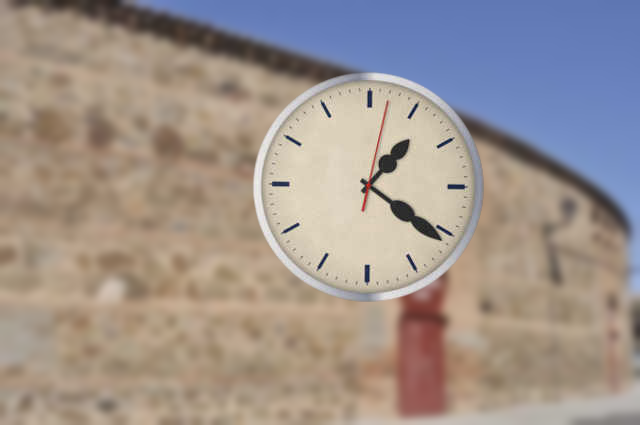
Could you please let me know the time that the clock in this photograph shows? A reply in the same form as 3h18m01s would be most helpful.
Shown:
1h21m02s
